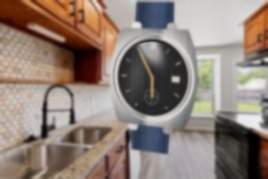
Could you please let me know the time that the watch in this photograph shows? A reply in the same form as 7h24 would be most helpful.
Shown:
5h55
